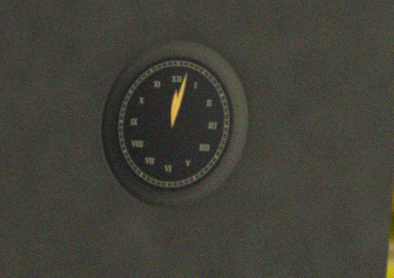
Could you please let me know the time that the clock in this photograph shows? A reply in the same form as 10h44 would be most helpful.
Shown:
12h02
